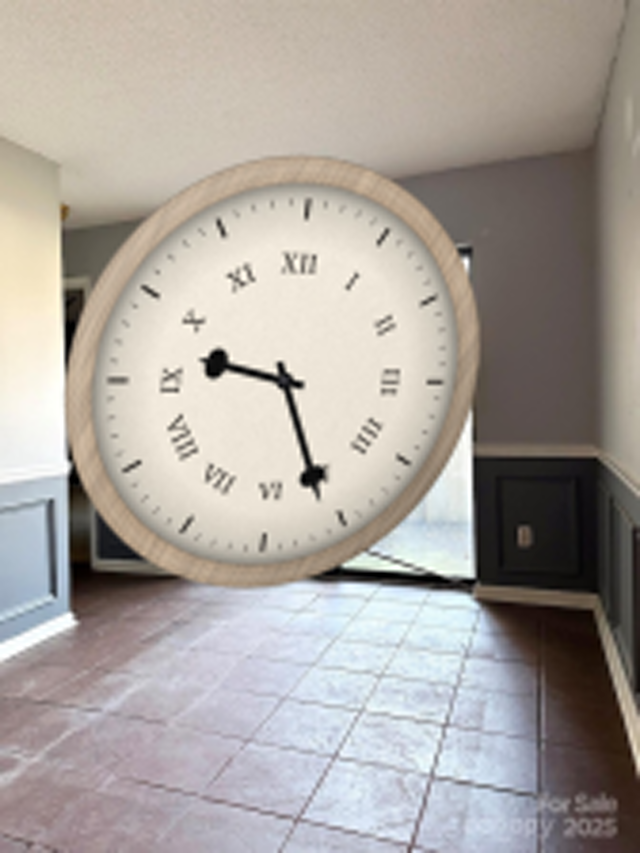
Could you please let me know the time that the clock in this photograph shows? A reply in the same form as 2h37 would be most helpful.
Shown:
9h26
